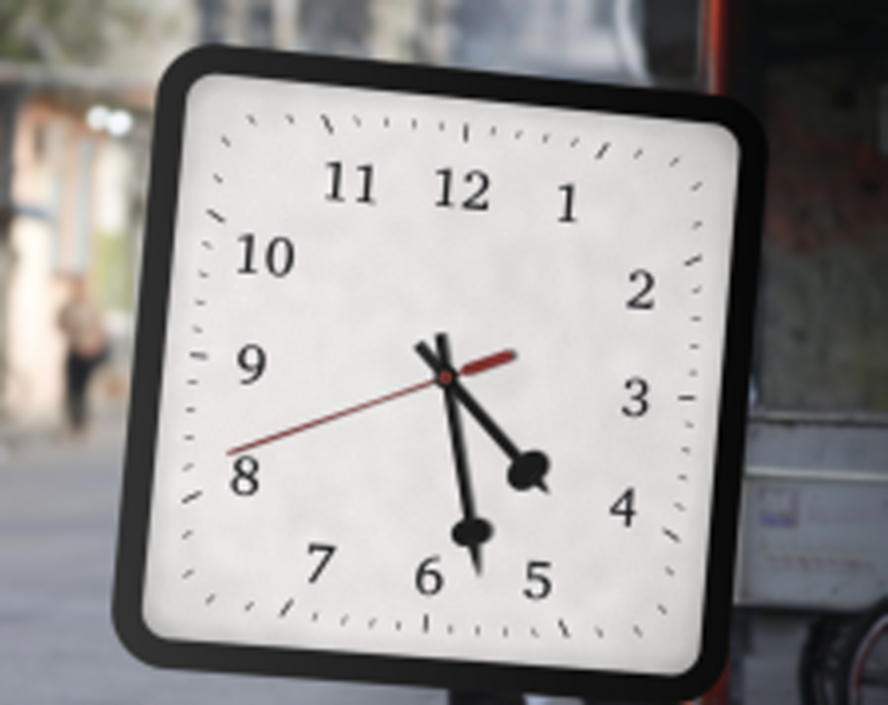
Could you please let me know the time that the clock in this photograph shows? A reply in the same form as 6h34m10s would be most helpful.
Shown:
4h27m41s
